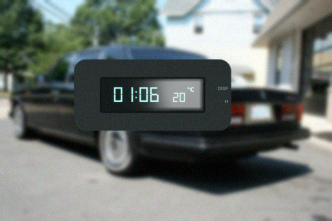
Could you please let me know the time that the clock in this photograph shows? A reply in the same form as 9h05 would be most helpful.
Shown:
1h06
